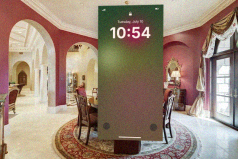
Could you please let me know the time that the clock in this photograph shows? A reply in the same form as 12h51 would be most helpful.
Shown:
10h54
